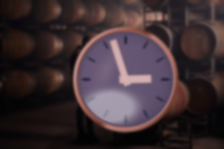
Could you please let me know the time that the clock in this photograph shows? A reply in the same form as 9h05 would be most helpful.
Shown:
2h57
